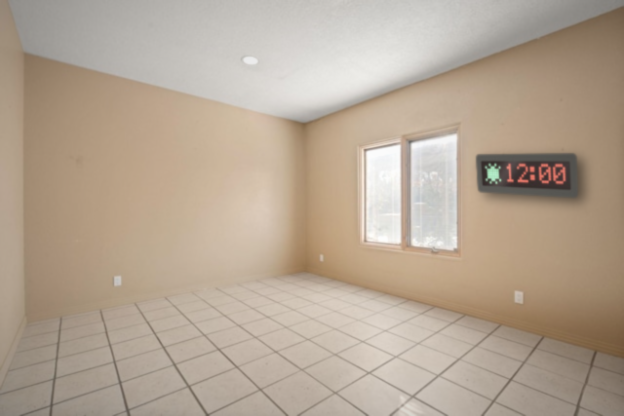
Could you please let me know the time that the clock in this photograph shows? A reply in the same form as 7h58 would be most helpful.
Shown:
12h00
